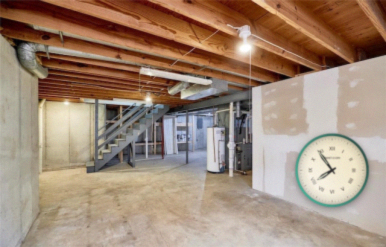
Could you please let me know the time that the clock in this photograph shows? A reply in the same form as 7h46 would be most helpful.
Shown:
7h54
